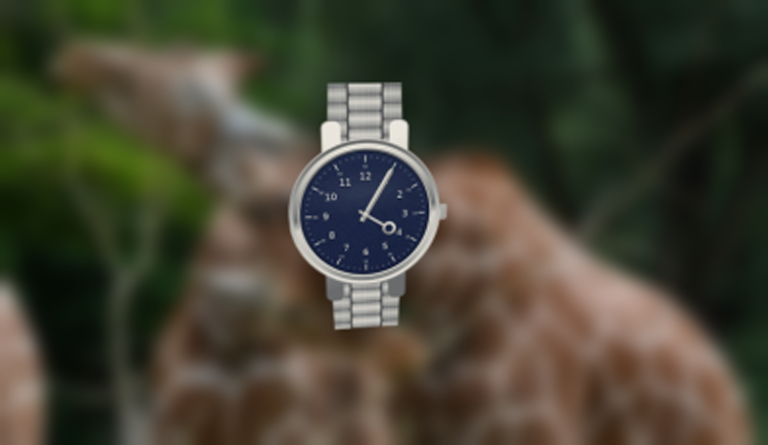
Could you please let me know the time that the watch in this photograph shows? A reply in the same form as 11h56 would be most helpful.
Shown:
4h05
